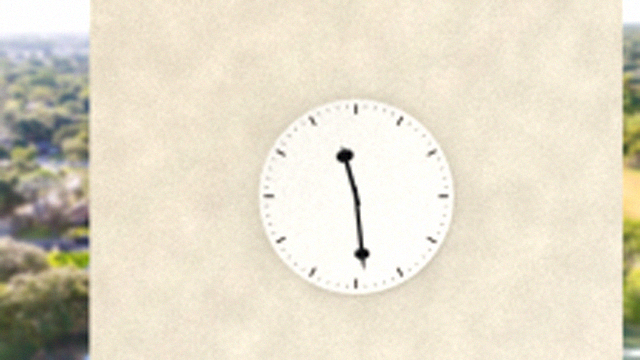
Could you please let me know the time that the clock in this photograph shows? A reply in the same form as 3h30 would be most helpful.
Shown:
11h29
